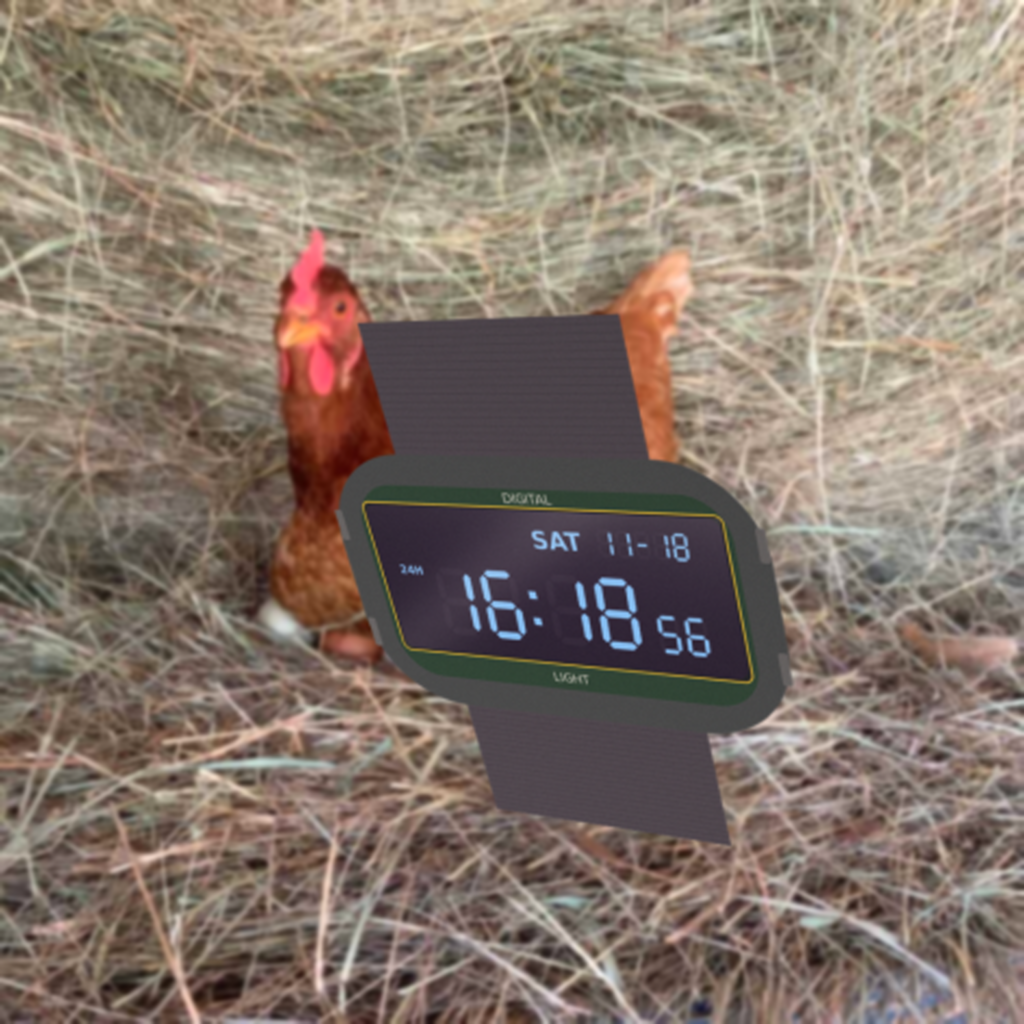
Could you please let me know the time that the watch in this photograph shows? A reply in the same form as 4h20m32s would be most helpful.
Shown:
16h18m56s
